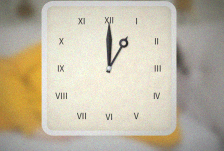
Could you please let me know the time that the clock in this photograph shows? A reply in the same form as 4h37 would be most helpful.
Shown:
1h00
